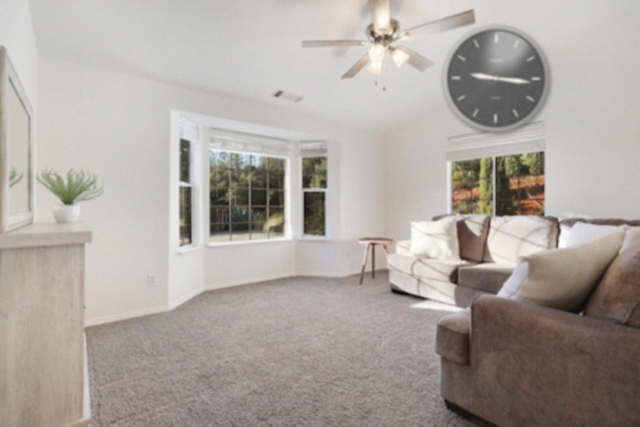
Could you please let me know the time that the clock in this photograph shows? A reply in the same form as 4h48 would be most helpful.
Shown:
9h16
